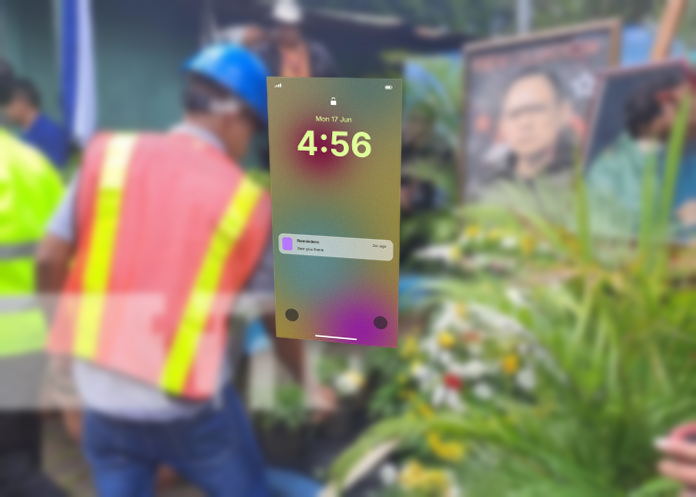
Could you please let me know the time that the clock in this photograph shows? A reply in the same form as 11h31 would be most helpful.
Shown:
4h56
